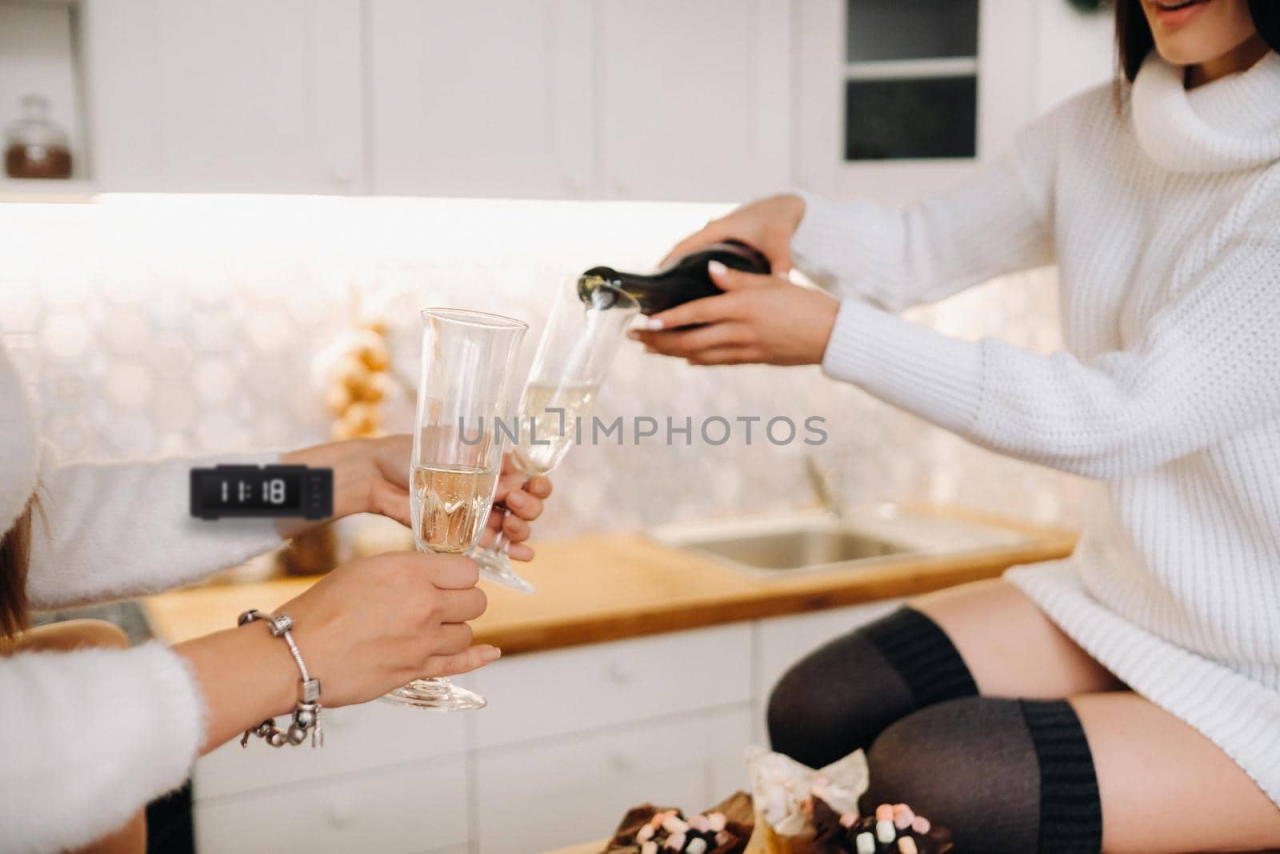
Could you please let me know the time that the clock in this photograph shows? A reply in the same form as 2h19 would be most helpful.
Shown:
11h18
